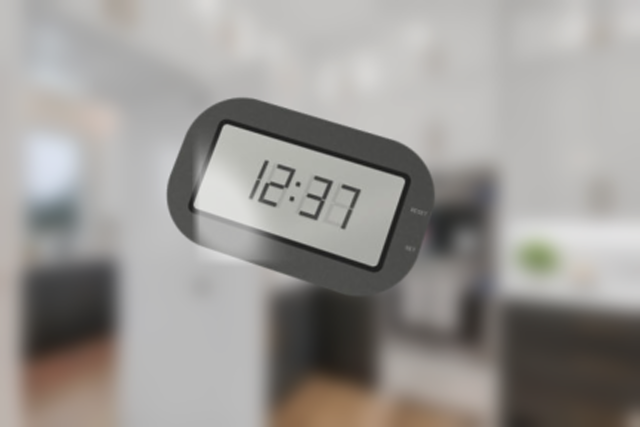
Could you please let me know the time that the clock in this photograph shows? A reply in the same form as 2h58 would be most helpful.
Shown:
12h37
